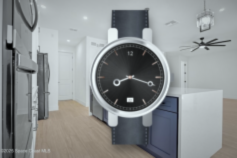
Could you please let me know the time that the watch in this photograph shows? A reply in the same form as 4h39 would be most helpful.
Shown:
8h18
